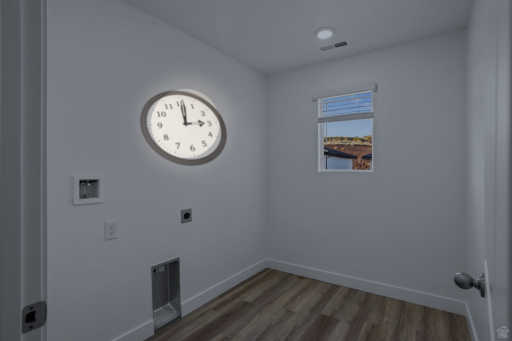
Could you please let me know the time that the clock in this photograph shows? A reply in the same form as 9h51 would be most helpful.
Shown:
3h01
